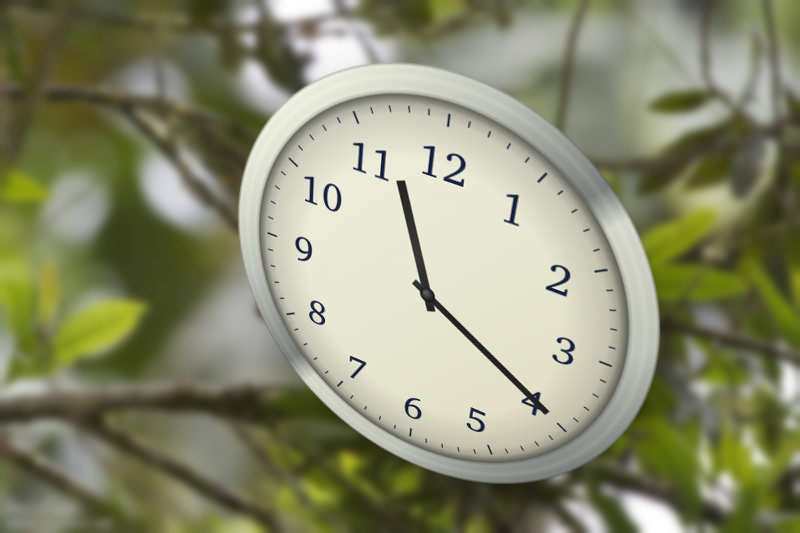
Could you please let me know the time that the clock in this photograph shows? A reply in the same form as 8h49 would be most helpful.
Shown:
11h20
